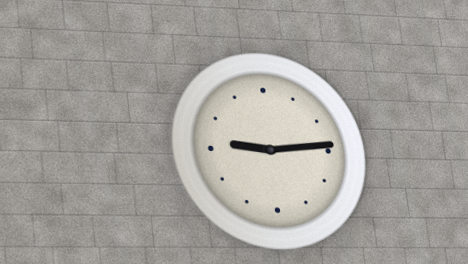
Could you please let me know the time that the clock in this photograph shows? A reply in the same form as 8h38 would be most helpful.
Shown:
9h14
